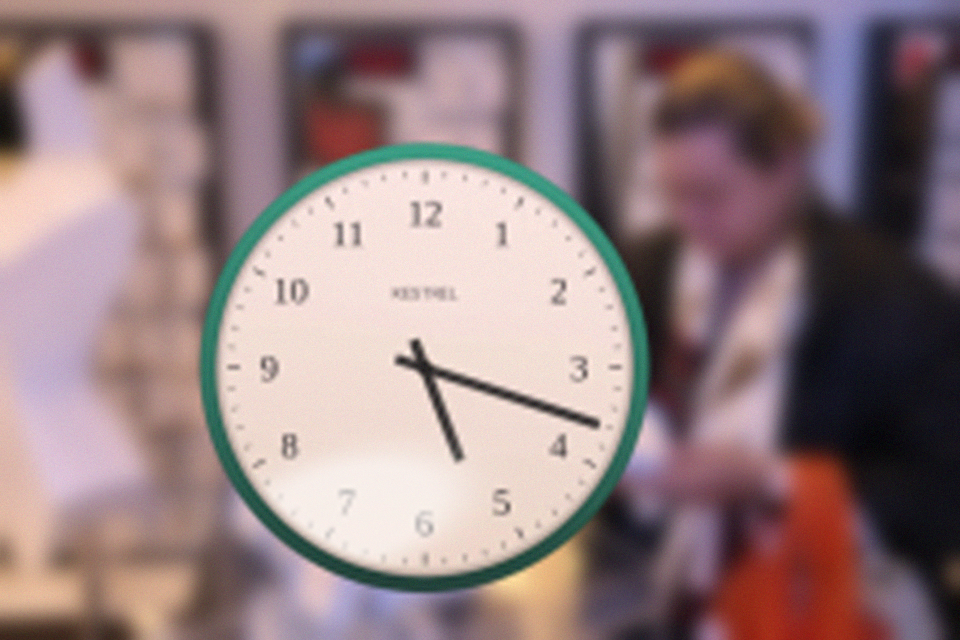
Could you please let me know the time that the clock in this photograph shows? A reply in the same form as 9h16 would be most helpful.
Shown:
5h18
